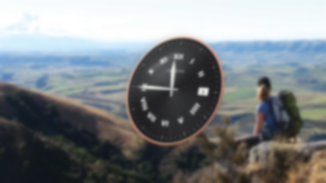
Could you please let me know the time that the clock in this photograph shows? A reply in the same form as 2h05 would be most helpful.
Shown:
11h45
